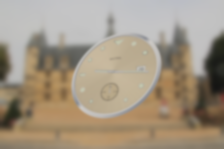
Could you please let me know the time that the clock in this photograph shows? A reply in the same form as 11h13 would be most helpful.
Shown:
9h16
